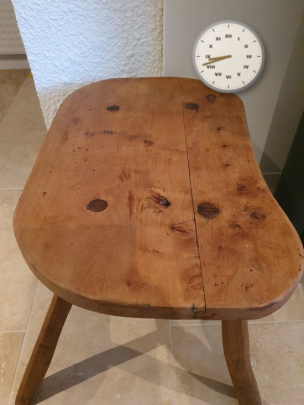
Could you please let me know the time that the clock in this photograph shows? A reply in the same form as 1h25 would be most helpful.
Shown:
8h42
